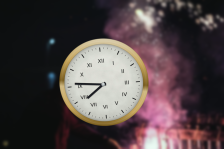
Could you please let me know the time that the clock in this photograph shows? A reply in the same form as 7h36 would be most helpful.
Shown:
7h46
